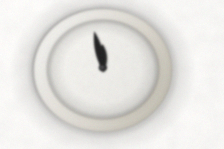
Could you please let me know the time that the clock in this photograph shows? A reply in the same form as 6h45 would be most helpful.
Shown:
11h58
